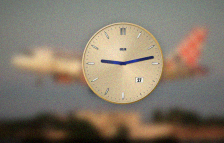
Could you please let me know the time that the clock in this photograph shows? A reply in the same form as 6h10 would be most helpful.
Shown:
9h13
